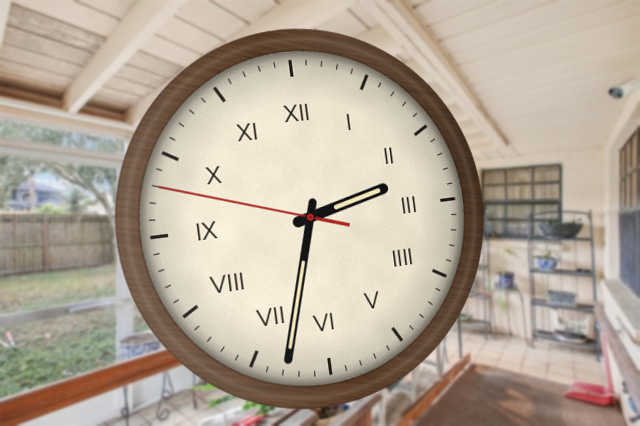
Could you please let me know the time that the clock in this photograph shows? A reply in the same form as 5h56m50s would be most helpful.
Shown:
2h32m48s
